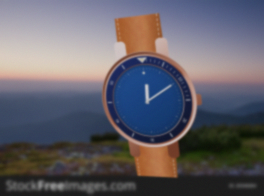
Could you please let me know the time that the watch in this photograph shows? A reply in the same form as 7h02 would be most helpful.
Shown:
12h10
